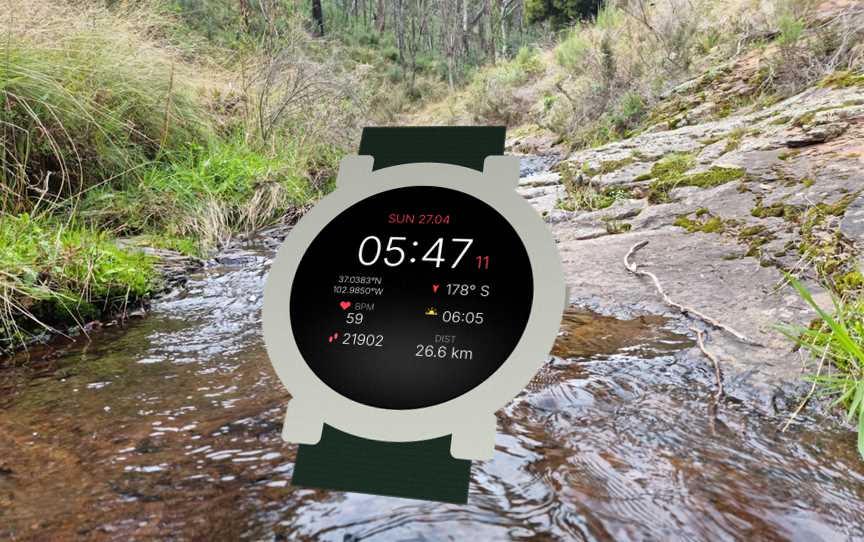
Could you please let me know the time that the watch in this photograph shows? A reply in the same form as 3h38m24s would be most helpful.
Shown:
5h47m11s
